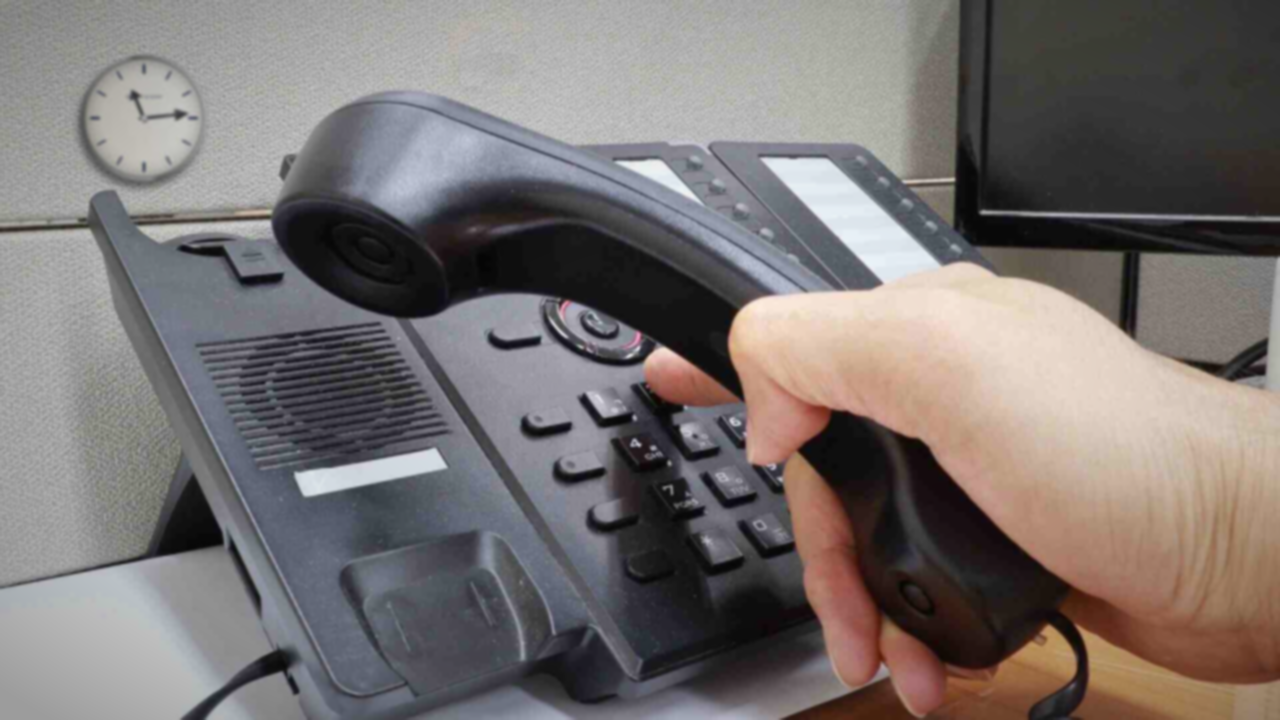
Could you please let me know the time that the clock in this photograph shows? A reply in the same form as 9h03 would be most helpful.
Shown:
11h14
